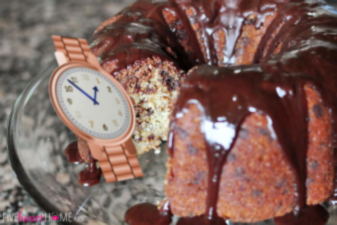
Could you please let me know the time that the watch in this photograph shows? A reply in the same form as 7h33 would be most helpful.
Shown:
12h53
